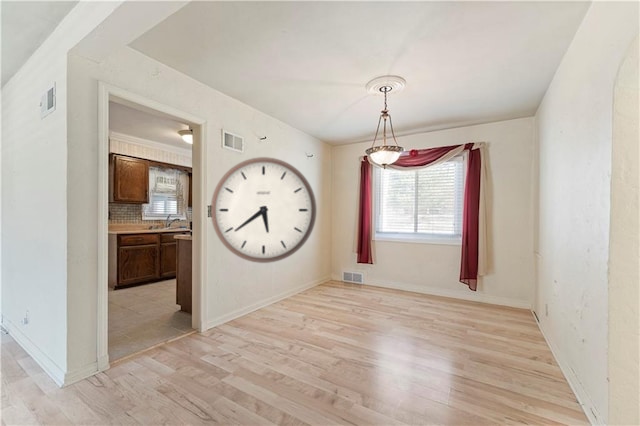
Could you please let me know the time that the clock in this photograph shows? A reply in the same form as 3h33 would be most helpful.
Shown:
5h39
